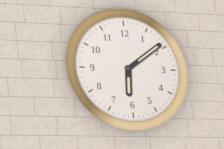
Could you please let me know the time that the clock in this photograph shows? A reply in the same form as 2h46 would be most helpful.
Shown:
6h09
